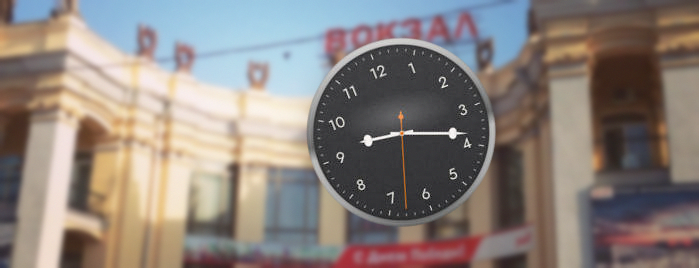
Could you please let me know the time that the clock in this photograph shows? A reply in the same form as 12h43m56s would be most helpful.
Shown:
9h18m33s
